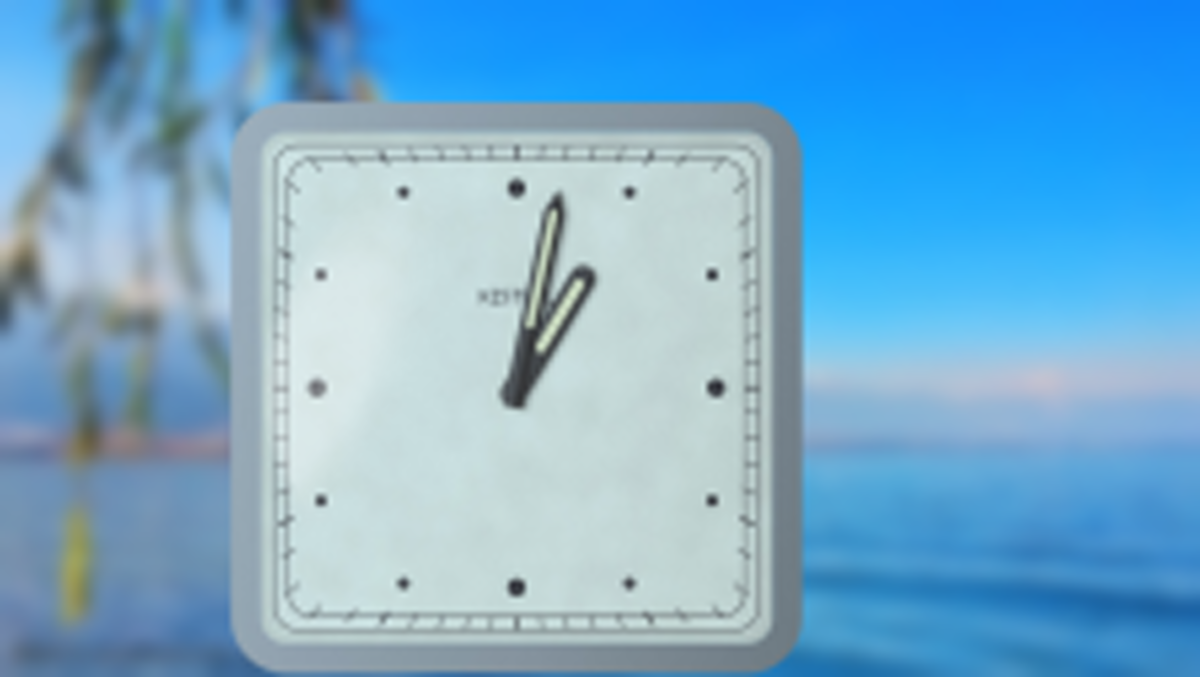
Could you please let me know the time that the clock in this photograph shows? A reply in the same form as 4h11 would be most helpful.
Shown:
1h02
